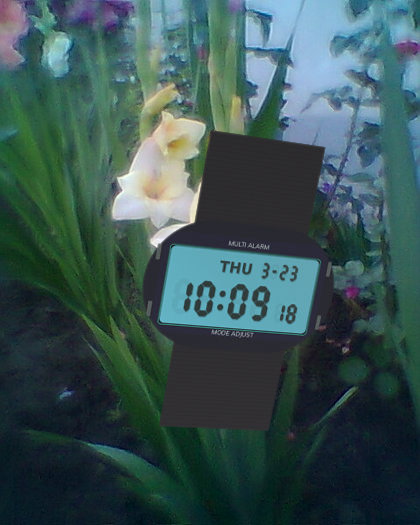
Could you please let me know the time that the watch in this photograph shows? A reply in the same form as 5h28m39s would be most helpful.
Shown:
10h09m18s
